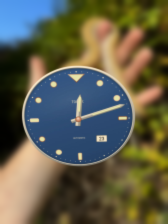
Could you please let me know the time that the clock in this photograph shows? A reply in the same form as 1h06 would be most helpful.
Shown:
12h12
